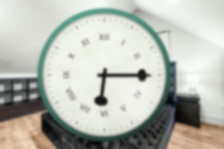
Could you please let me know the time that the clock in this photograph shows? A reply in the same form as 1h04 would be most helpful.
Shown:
6h15
